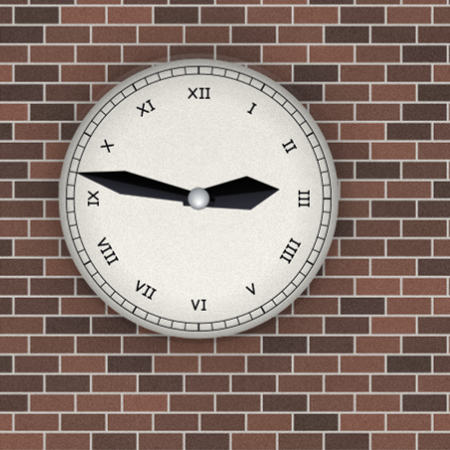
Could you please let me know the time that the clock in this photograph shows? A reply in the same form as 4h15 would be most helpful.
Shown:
2h47
